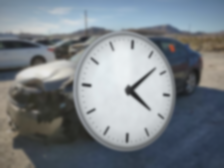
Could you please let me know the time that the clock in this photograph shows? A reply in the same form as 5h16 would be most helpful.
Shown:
4h08
